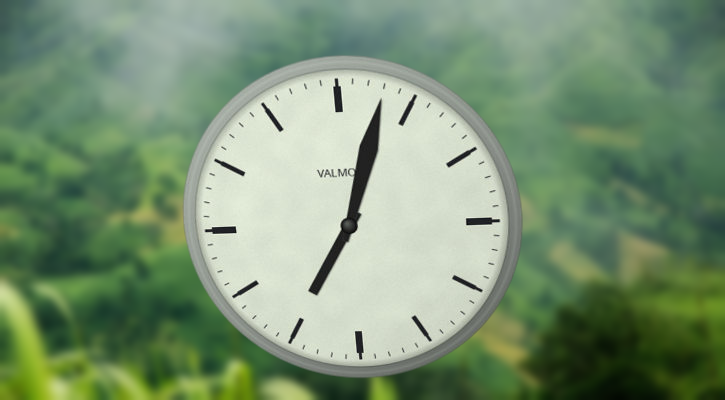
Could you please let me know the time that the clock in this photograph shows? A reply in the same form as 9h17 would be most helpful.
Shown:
7h03
